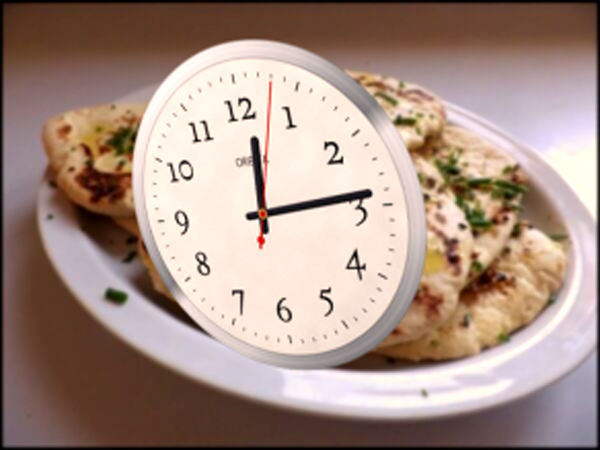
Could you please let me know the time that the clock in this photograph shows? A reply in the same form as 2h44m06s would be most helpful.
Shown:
12h14m03s
